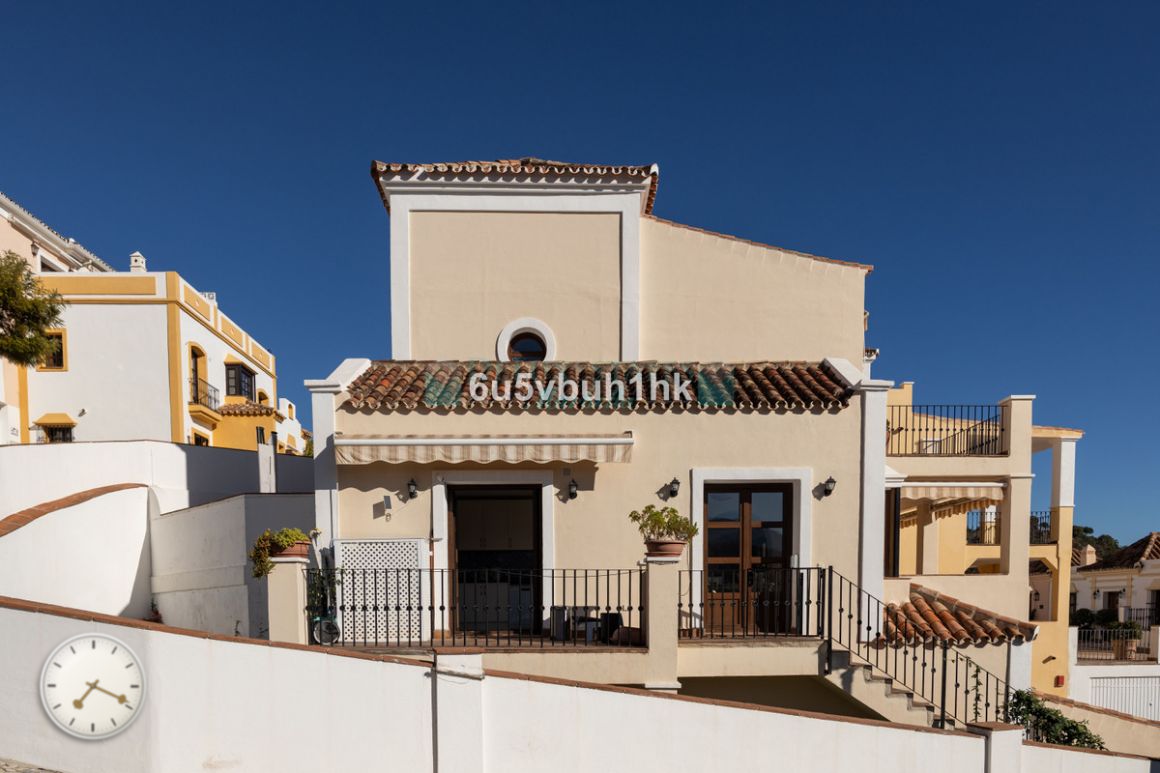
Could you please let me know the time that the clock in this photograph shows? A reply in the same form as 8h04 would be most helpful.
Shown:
7h19
